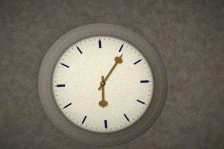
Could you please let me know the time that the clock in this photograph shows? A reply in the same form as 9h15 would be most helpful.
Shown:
6h06
